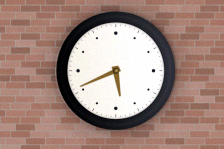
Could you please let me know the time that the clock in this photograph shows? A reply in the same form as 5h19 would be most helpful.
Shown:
5h41
